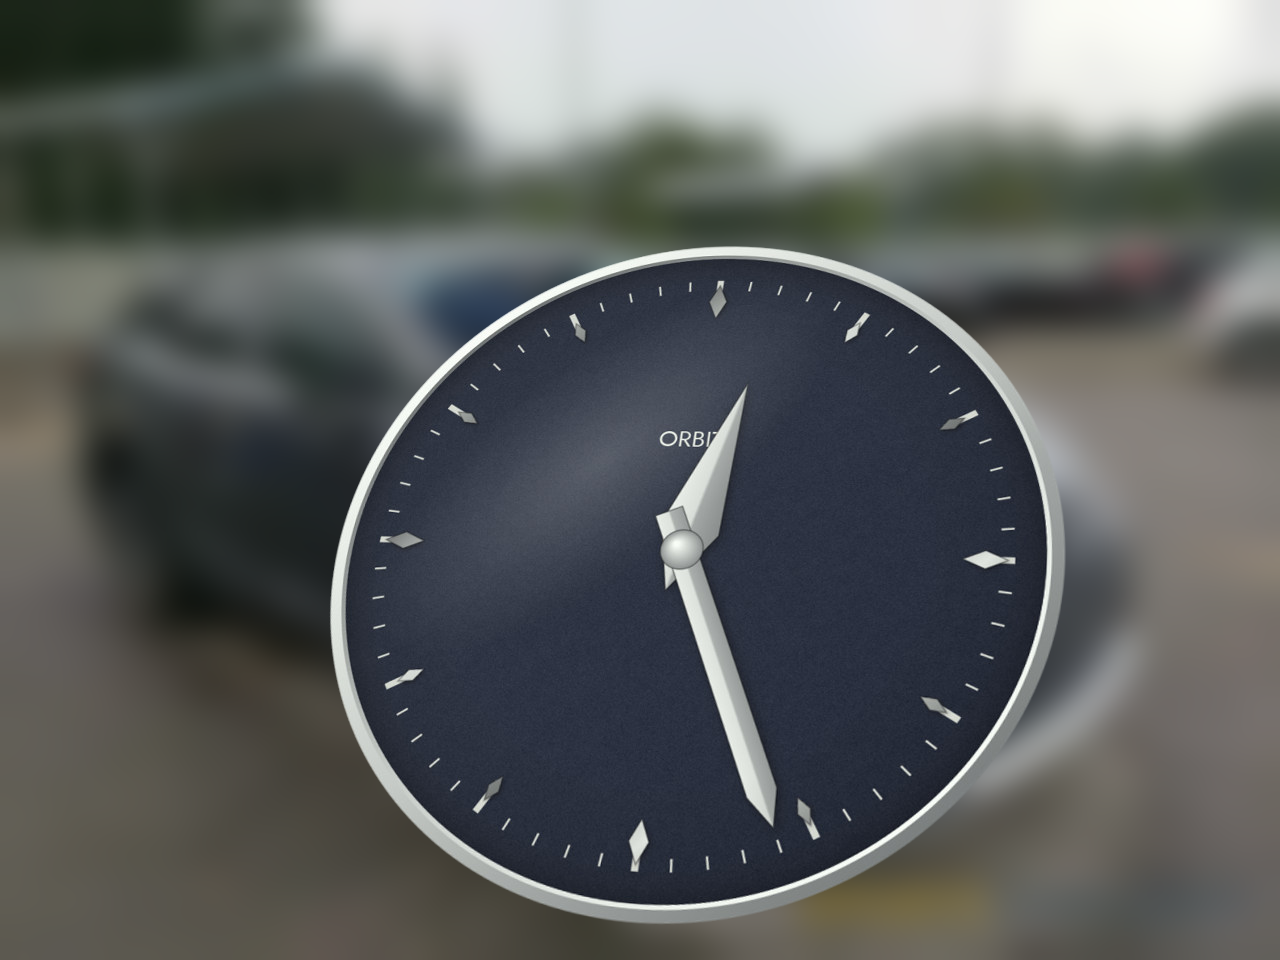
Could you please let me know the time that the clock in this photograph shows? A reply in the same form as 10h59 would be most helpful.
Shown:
12h26
